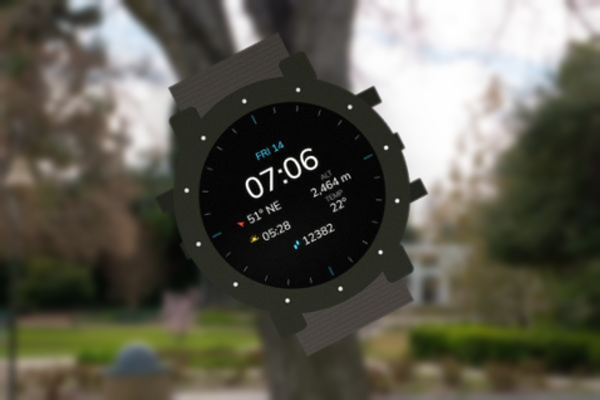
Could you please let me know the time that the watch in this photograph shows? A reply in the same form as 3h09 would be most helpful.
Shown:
7h06
